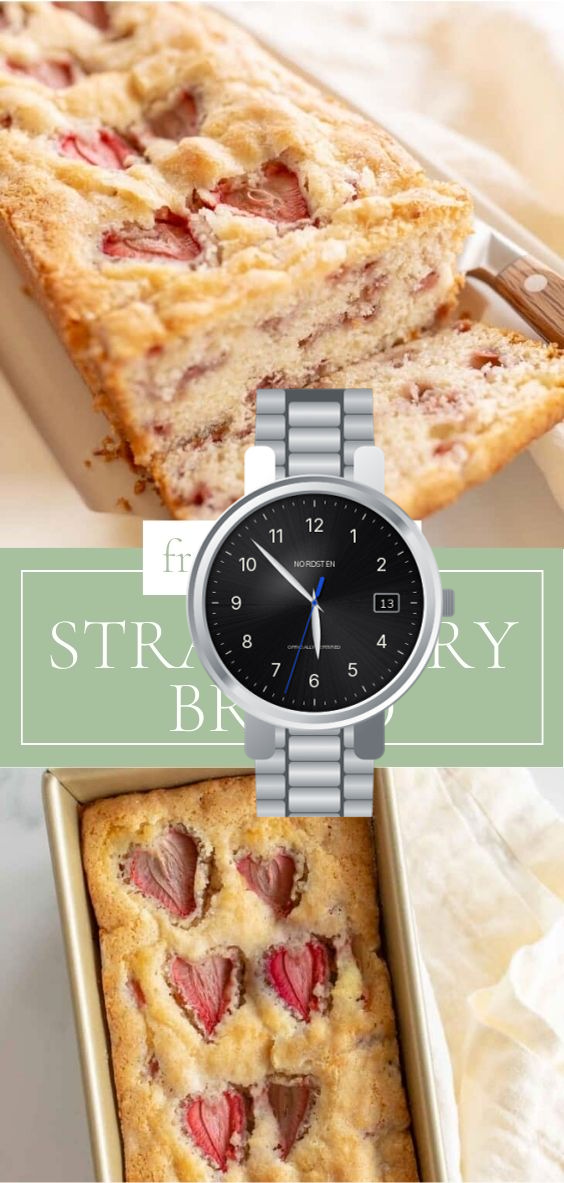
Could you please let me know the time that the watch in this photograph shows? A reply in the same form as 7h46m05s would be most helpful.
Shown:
5h52m33s
